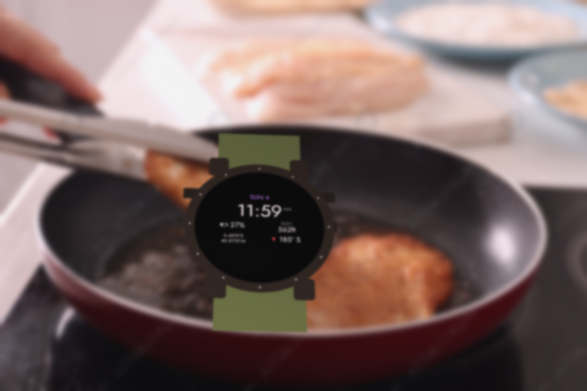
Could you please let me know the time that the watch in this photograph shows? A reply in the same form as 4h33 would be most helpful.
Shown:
11h59
